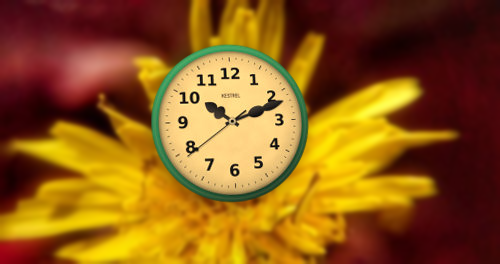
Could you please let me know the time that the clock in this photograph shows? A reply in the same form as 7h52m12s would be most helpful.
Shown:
10h11m39s
